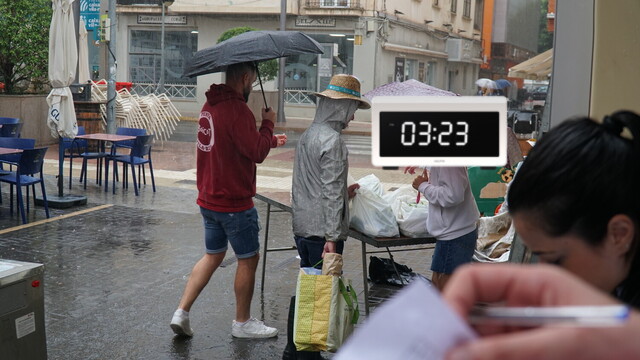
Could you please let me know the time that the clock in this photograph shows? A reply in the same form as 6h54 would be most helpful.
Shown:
3h23
